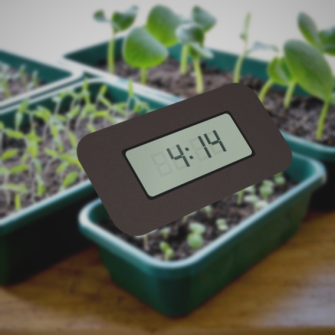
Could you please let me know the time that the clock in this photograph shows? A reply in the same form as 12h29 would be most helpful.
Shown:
4h14
